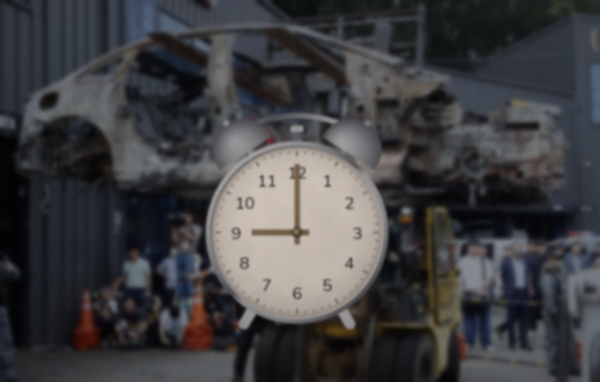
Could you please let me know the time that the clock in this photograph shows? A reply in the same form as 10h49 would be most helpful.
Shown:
9h00
